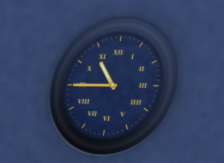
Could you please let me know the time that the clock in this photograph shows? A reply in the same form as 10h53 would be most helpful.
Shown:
10h45
